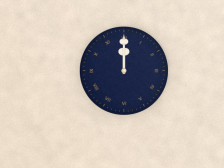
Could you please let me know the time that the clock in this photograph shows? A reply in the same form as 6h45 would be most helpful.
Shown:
12h00
